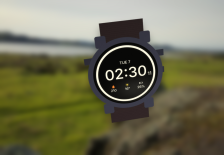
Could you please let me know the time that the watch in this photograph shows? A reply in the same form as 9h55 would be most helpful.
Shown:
2h30
